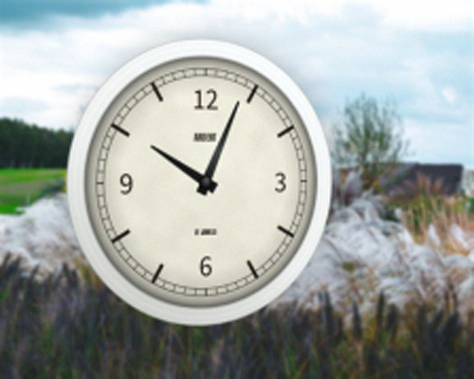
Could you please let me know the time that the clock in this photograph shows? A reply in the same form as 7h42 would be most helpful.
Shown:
10h04
